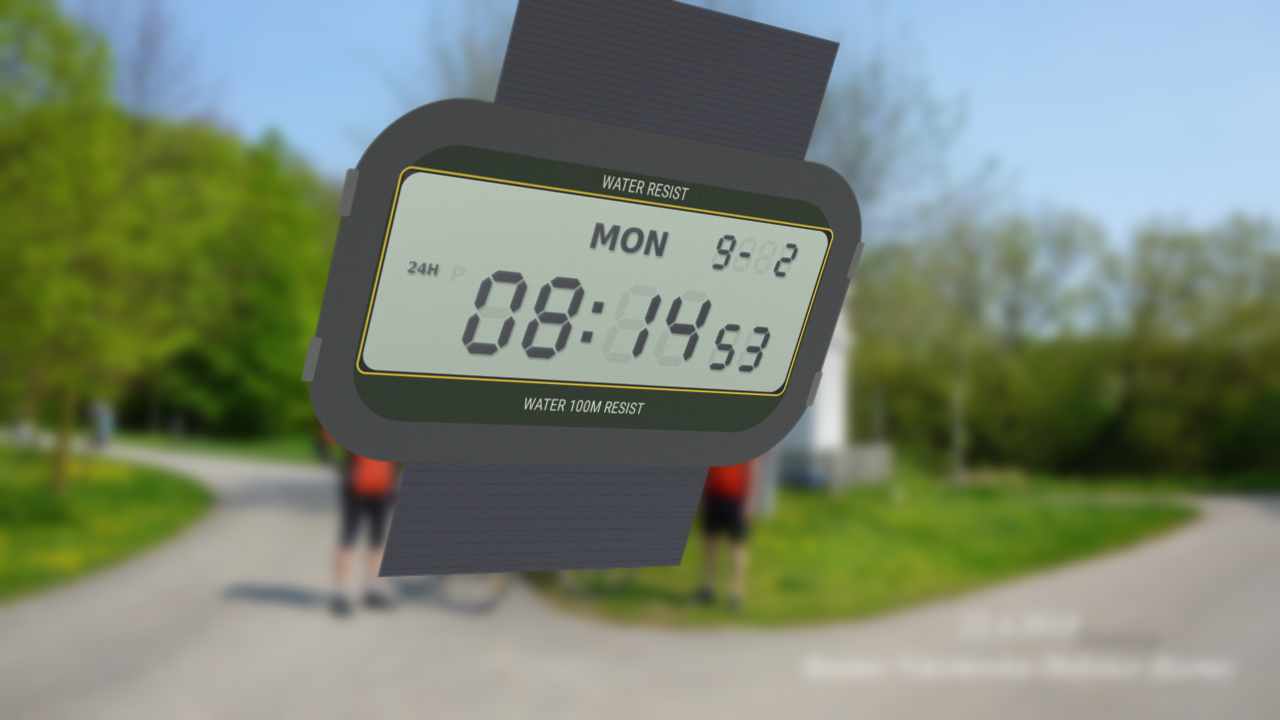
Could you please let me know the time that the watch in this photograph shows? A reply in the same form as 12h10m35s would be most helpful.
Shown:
8h14m53s
